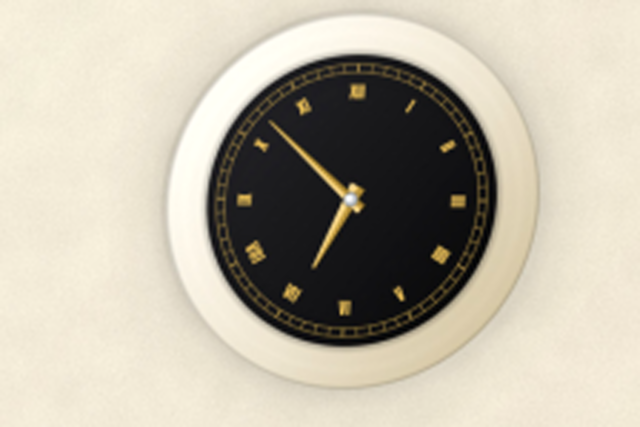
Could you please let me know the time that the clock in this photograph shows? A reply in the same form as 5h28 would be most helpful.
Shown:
6h52
